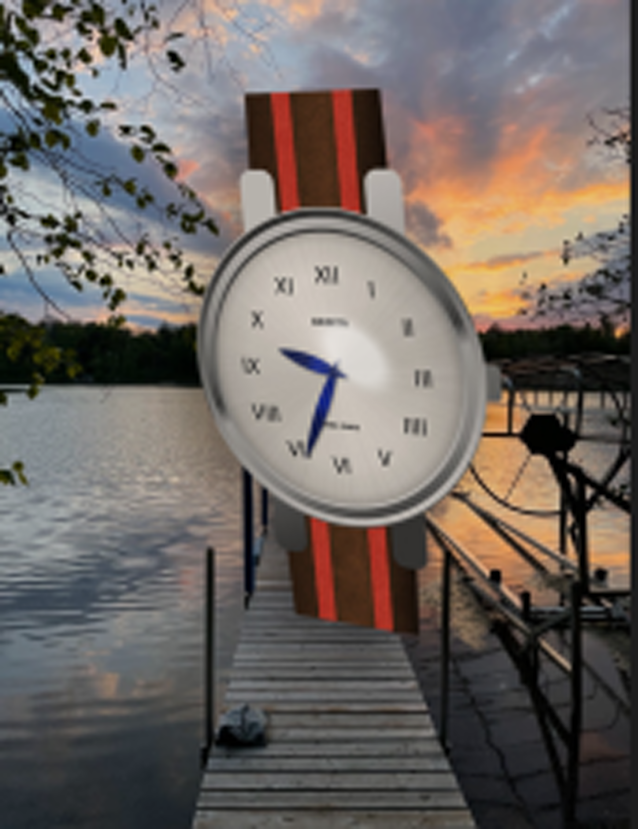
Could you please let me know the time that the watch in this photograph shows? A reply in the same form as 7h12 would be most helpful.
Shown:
9h34
